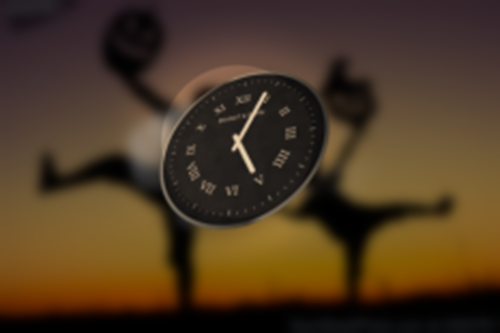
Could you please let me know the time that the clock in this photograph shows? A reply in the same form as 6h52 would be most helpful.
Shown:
5h04
